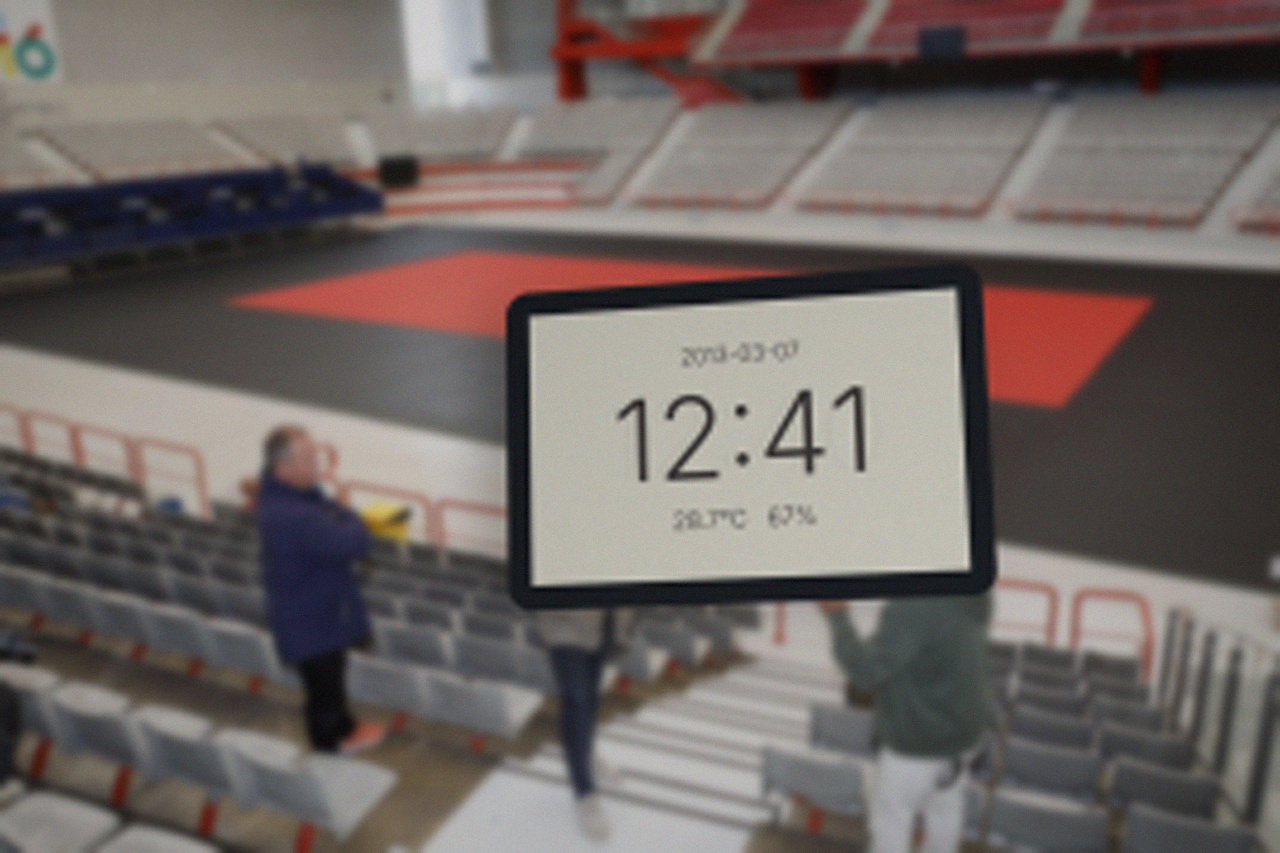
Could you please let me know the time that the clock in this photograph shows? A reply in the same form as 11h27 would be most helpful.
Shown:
12h41
